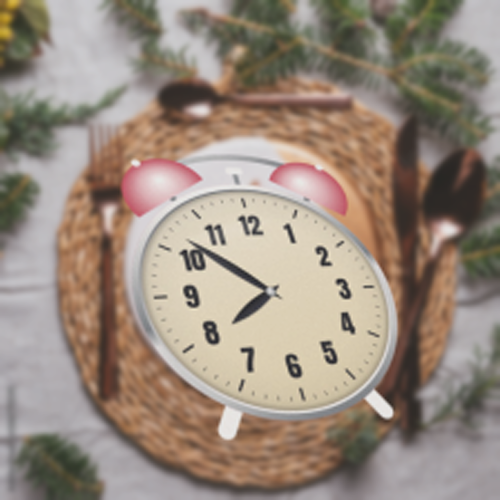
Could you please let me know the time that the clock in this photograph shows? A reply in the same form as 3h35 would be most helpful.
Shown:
7h52
